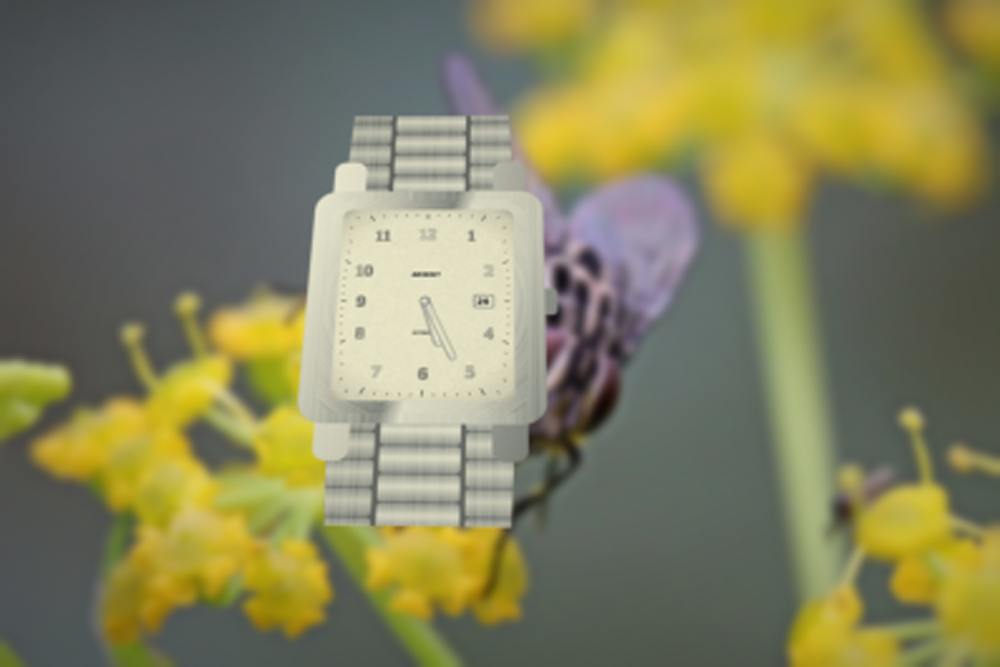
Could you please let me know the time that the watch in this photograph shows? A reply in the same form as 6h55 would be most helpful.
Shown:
5h26
